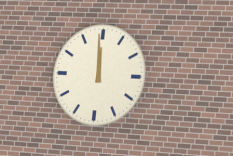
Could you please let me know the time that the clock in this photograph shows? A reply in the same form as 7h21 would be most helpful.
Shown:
11h59
